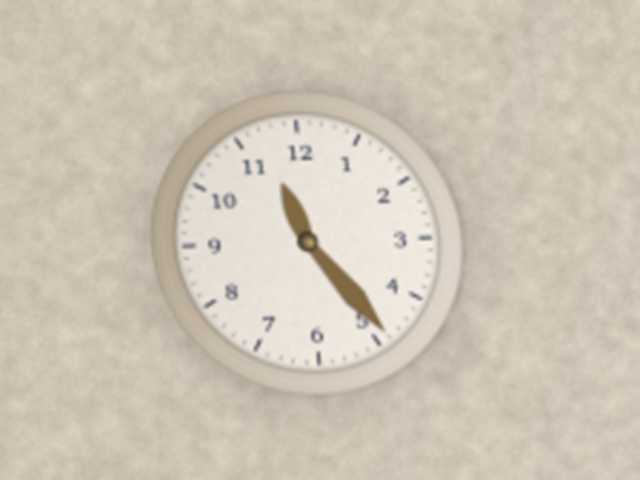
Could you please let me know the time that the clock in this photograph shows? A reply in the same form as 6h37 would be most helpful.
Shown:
11h24
